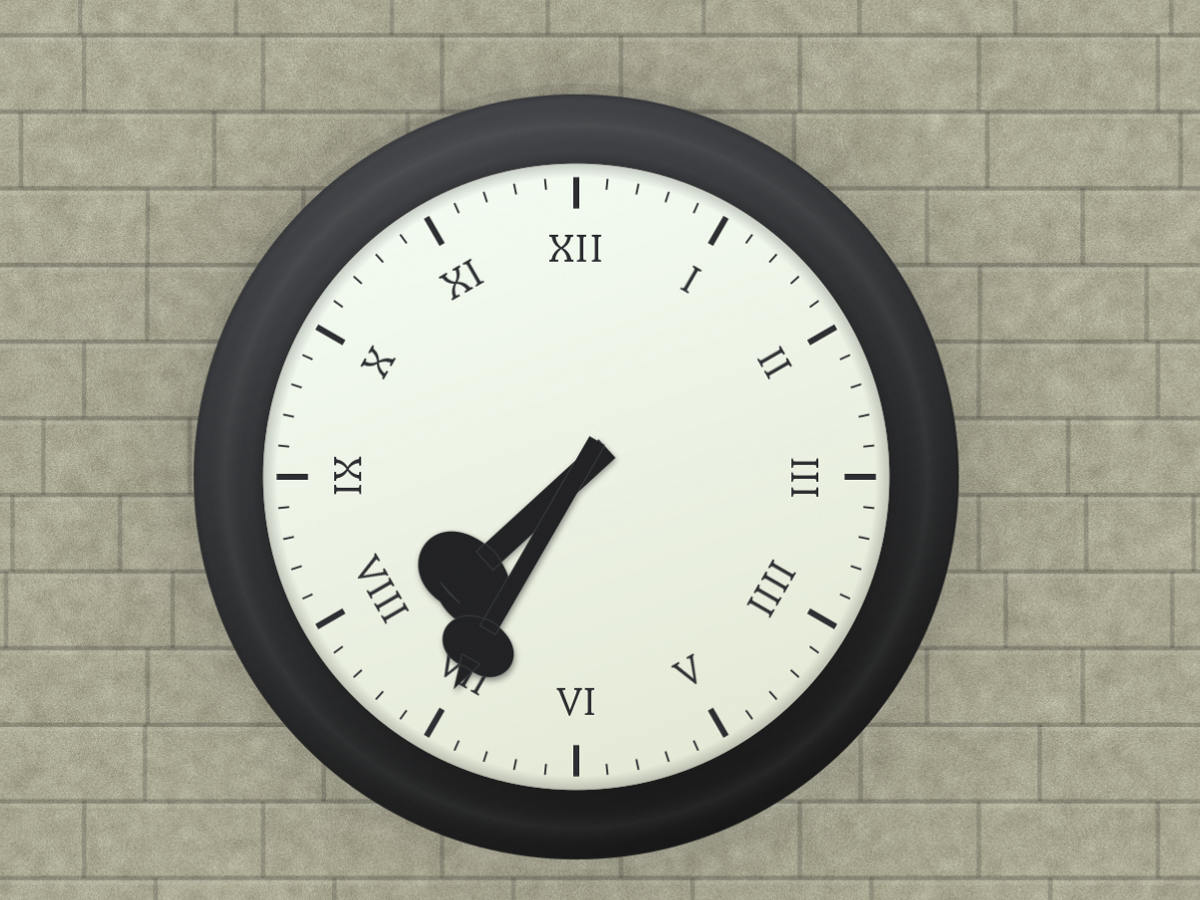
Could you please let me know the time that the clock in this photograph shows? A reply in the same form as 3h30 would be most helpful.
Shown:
7h35
